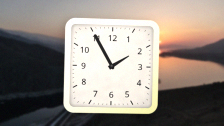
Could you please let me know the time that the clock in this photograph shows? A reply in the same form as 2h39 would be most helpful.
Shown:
1h55
